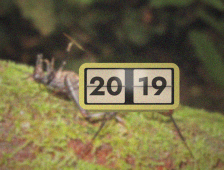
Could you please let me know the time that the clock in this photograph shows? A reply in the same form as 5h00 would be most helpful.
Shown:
20h19
